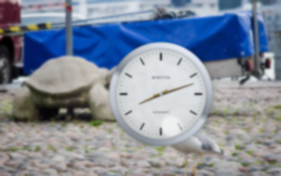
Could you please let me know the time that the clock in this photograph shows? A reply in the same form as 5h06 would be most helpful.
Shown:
8h12
